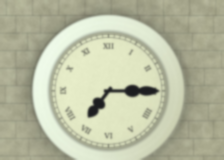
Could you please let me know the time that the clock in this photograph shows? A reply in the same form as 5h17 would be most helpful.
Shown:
7h15
